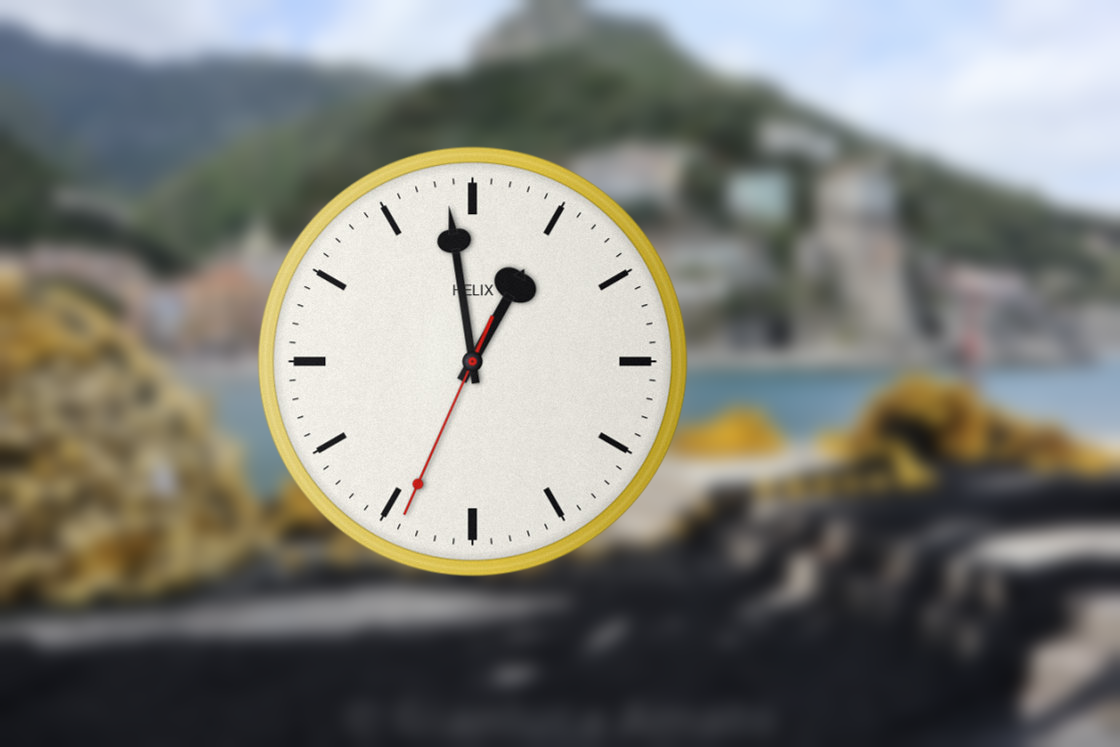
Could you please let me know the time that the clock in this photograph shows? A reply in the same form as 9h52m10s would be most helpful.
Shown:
12h58m34s
